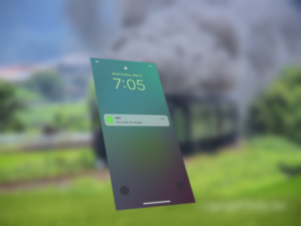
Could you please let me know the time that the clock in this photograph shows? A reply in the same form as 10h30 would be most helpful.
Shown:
7h05
